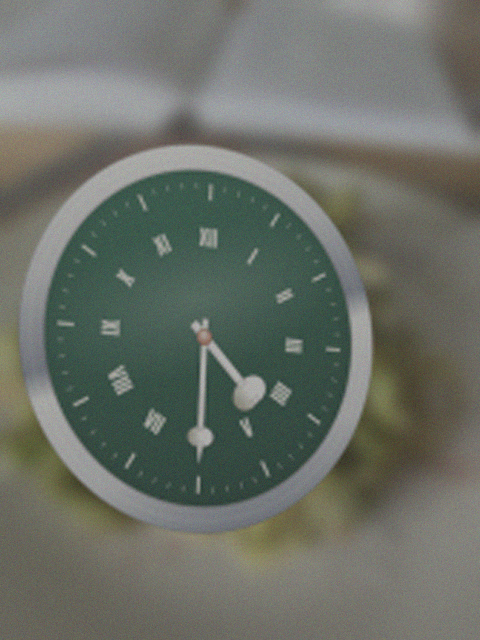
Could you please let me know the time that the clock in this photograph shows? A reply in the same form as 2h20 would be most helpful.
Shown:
4h30
